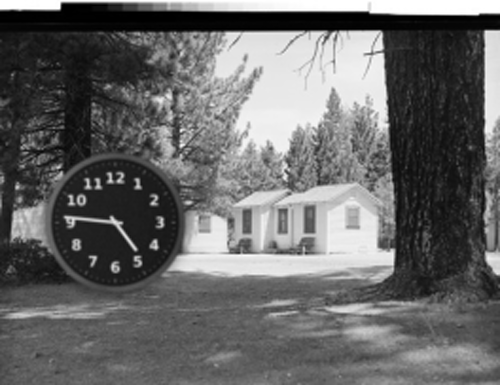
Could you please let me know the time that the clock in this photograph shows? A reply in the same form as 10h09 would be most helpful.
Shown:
4h46
